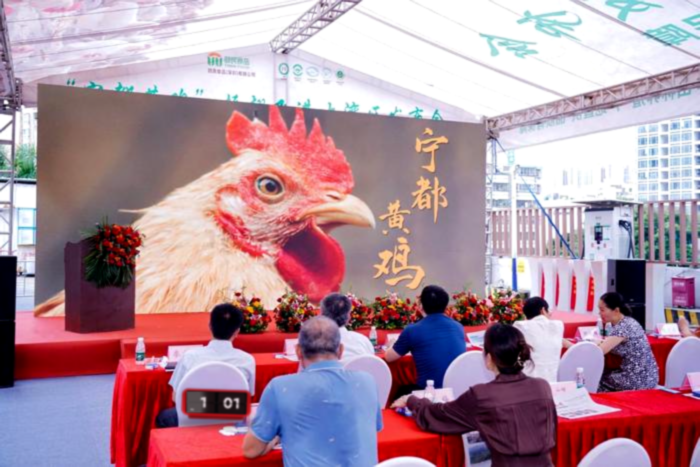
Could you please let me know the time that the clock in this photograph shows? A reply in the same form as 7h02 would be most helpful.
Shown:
1h01
